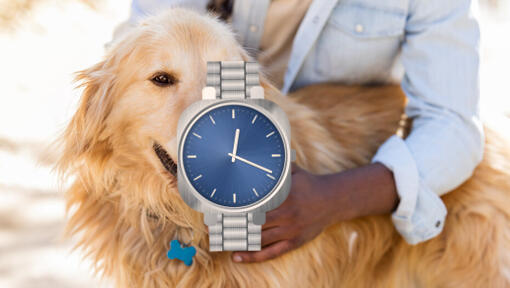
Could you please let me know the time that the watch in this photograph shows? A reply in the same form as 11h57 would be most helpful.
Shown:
12h19
